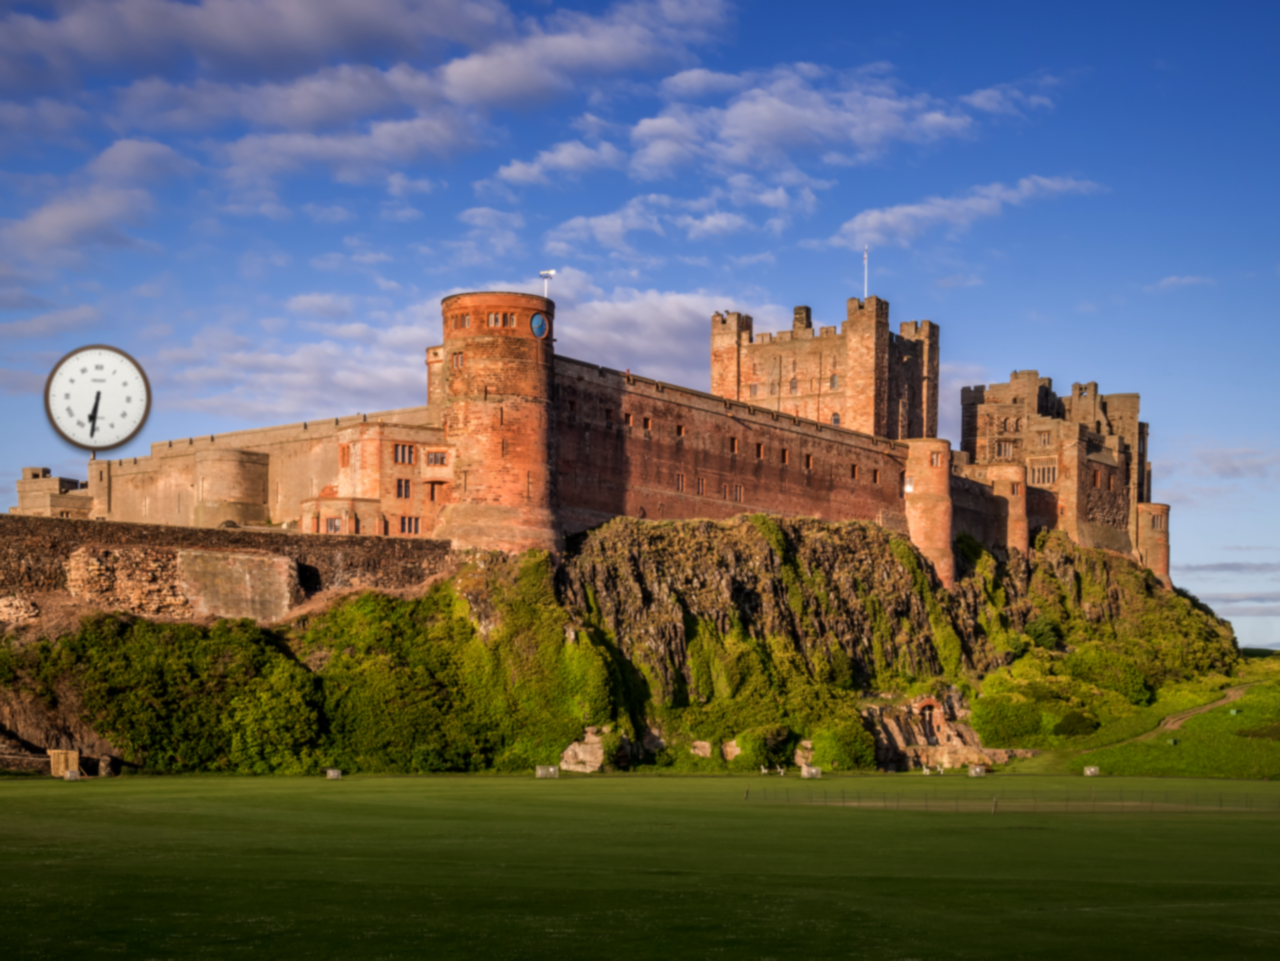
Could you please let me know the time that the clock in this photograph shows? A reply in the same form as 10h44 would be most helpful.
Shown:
6h31
